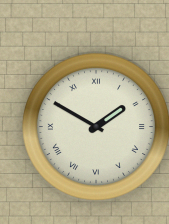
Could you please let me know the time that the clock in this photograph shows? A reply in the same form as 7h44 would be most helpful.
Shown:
1h50
